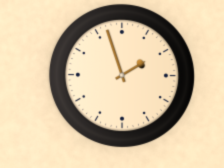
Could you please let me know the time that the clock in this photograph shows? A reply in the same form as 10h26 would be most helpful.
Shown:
1h57
